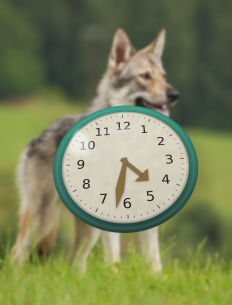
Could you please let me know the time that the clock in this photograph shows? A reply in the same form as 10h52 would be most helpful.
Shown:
4h32
